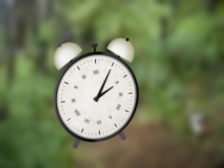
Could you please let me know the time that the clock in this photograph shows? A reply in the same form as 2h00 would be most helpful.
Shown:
2h05
